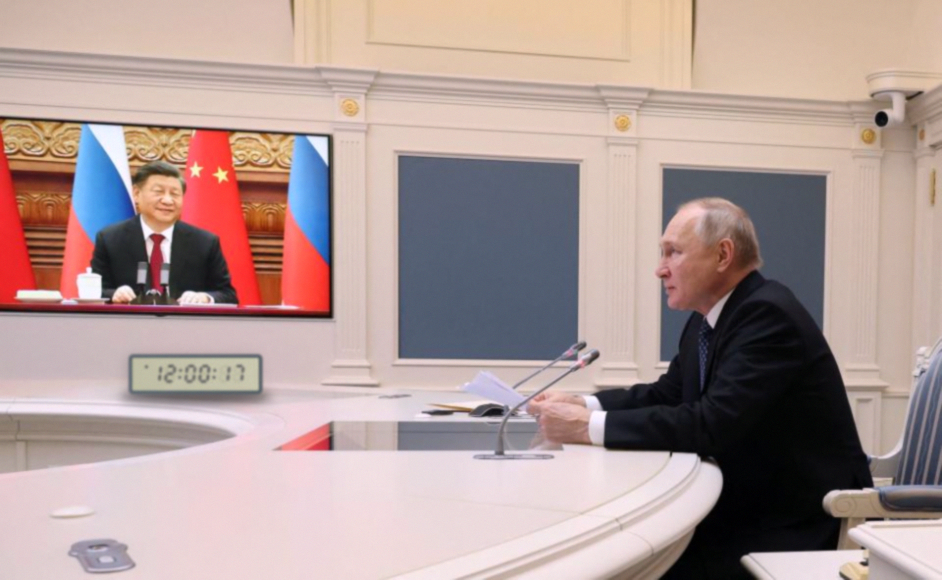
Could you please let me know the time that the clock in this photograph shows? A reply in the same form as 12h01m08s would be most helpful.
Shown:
12h00m17s
